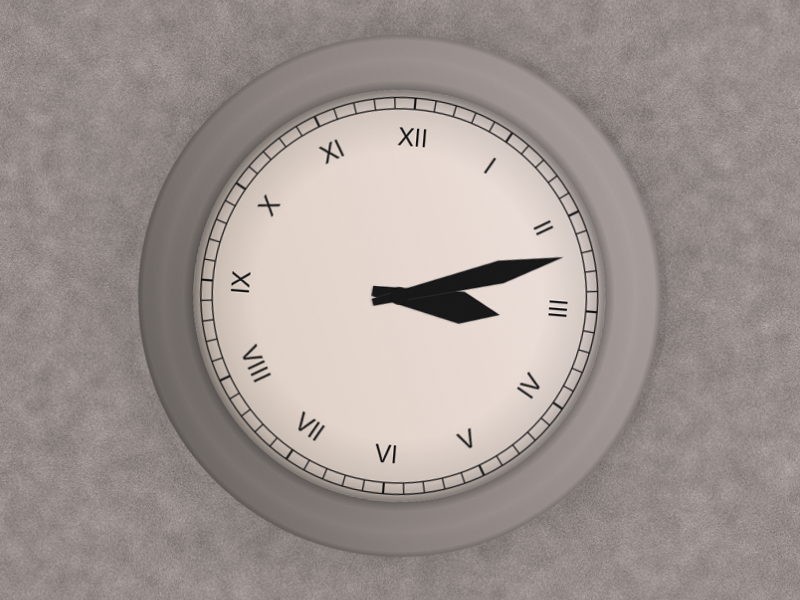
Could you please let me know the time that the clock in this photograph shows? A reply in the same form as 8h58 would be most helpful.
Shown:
3h12
